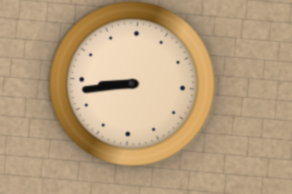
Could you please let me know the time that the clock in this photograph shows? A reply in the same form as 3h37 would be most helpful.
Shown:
8h43
